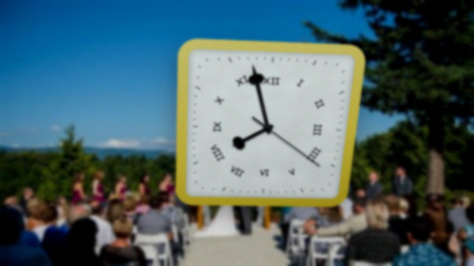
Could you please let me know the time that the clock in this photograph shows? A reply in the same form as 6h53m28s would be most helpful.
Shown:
7h57m21s
